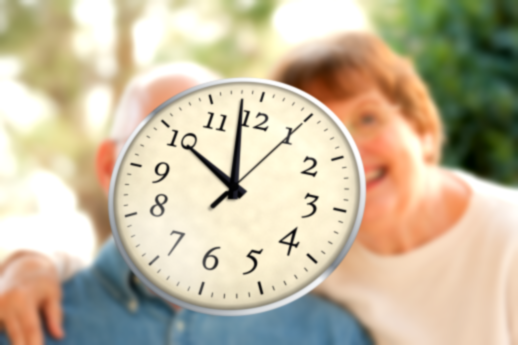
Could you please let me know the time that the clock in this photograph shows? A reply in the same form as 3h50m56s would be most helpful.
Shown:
9h58m05s
